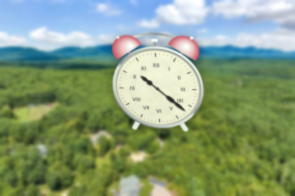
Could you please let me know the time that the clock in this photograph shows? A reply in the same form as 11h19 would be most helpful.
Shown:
10h22
